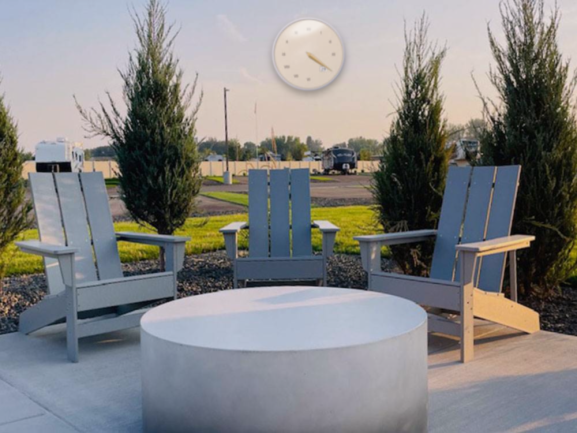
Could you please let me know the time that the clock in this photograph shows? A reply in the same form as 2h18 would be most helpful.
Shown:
4h21
